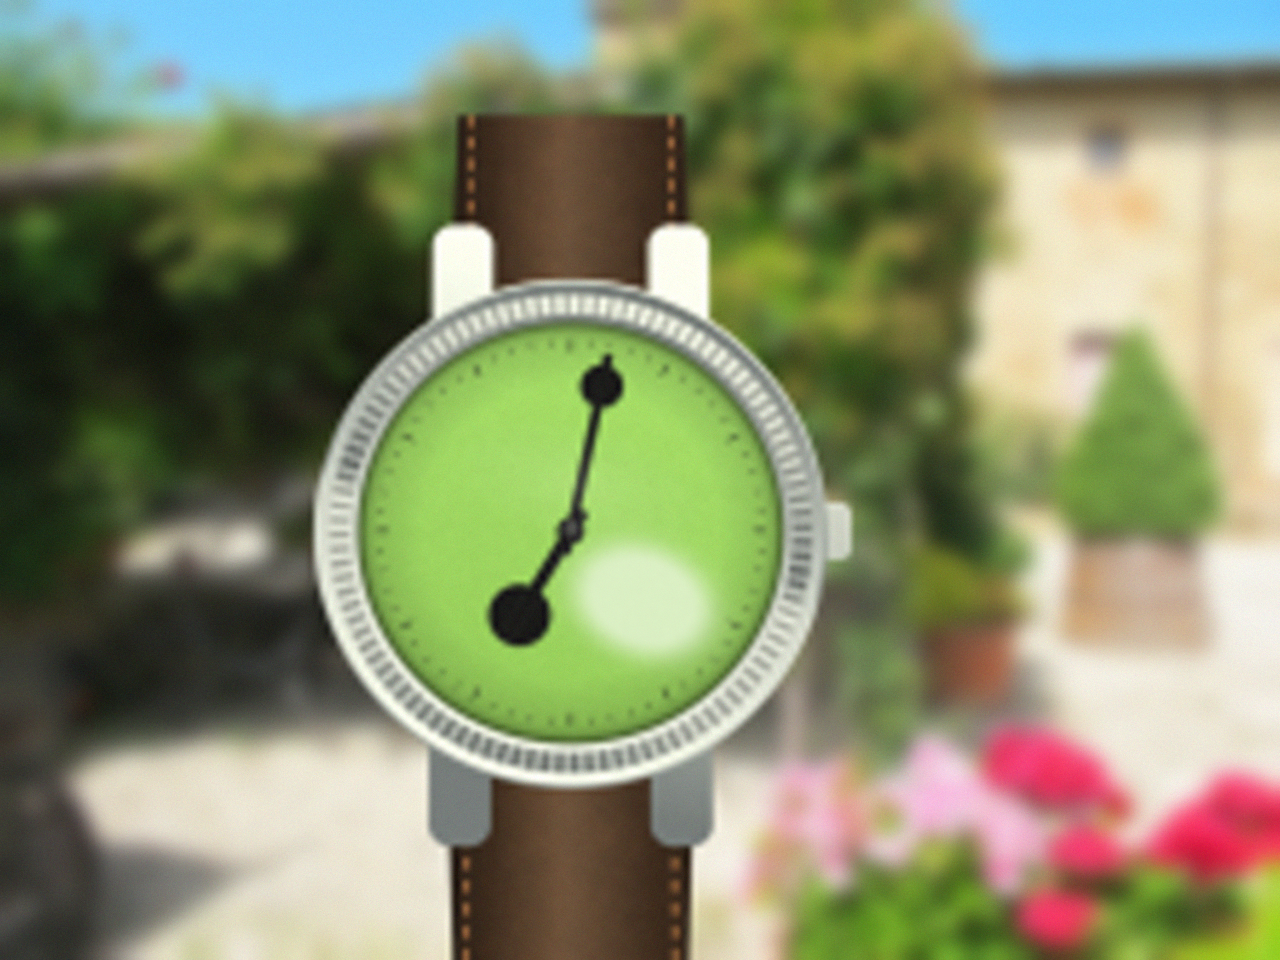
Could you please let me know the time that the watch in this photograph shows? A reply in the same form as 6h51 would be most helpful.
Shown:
7h02
